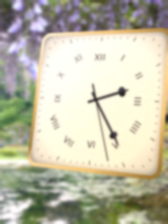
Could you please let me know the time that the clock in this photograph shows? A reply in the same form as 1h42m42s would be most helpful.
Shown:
2h24m27s
